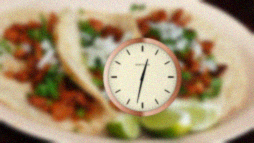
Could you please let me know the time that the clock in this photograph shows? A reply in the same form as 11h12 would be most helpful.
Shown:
12h32
